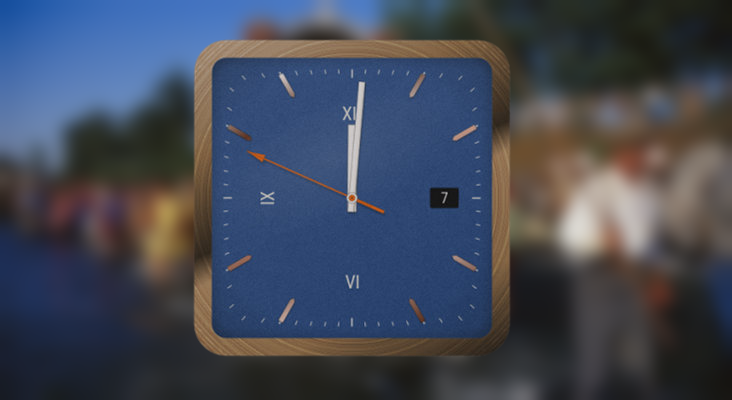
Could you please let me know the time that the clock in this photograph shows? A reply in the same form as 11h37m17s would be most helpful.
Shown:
12h00m49s
